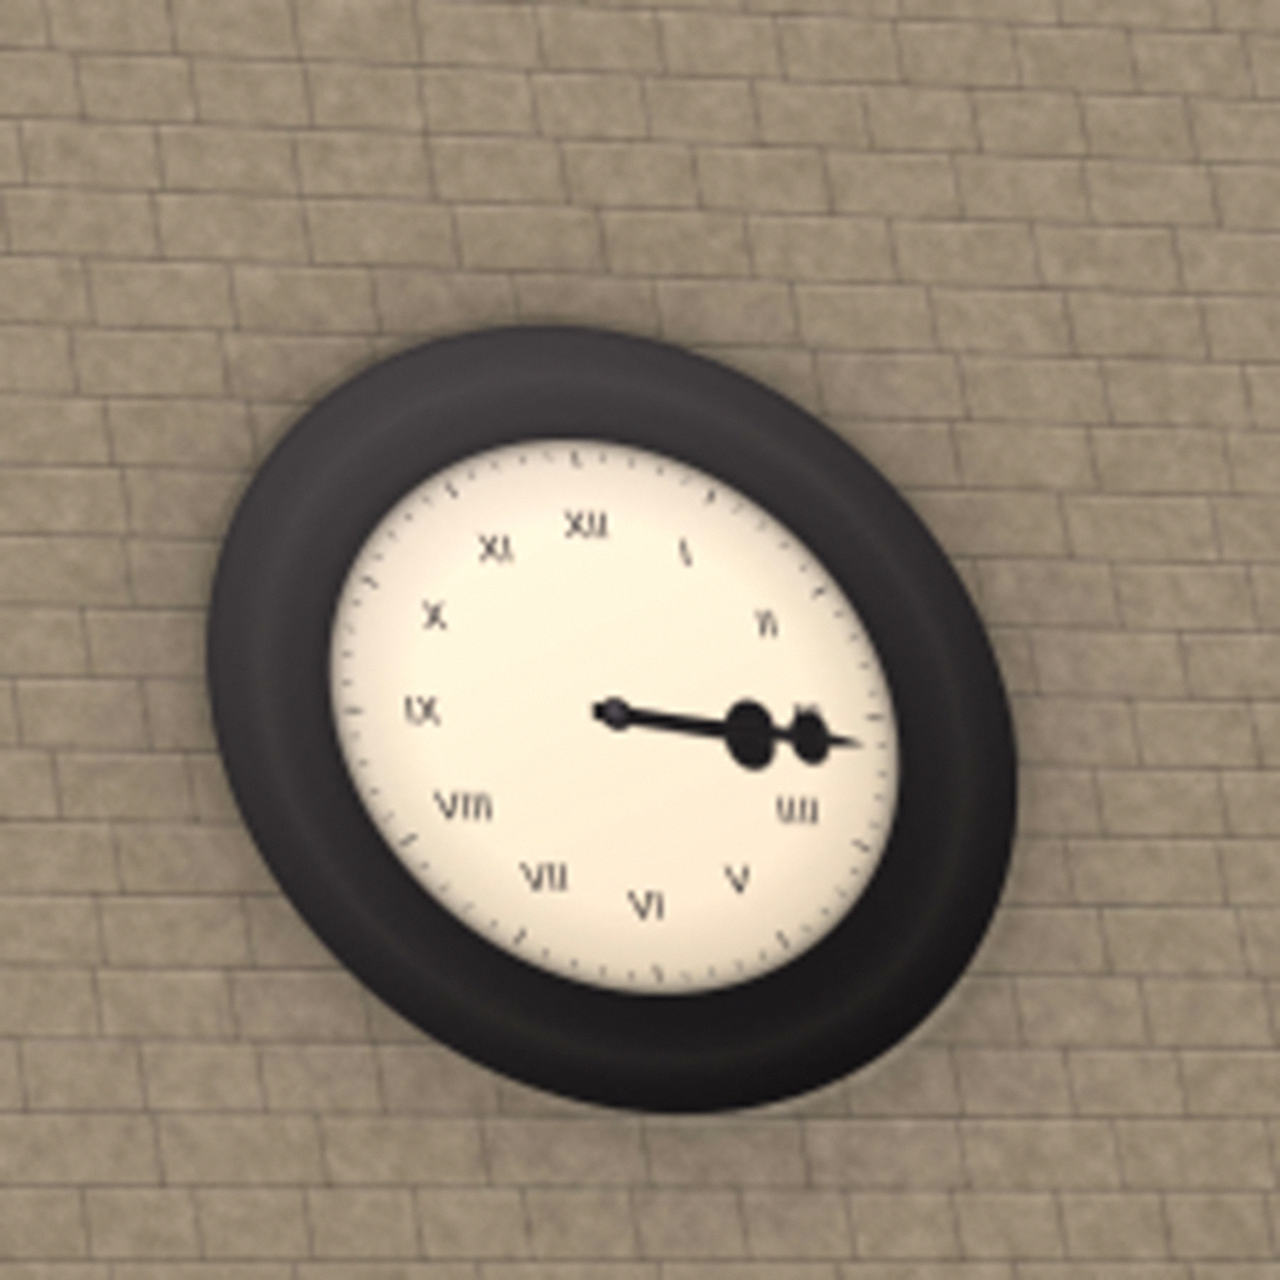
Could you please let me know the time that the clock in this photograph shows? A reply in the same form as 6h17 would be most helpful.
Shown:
3h16
